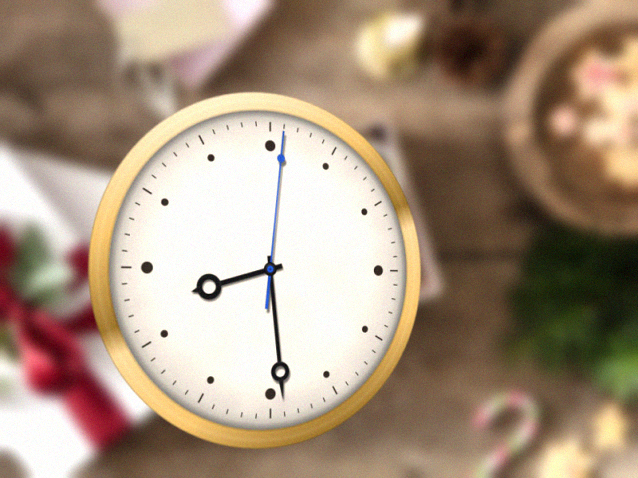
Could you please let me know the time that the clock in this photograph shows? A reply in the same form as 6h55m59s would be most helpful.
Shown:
8h29m01s
